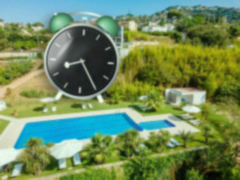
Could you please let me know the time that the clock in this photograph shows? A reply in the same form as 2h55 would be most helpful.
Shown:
8h25
